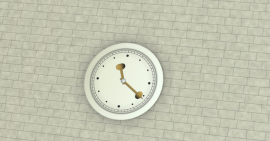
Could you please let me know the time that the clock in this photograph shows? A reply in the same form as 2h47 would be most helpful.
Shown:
11h21
